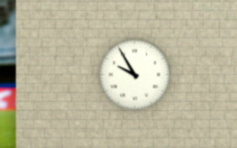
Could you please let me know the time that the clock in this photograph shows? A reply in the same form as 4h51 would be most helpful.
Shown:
9h55
